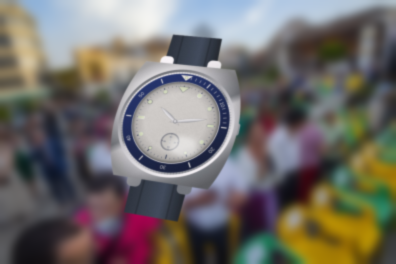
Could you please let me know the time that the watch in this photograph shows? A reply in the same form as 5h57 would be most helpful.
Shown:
10h13
